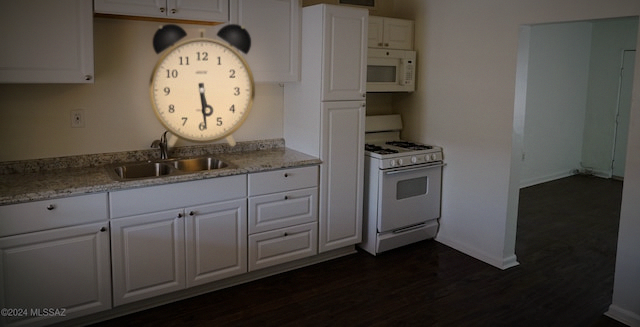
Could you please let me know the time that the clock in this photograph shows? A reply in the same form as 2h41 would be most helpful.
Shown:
5h29
